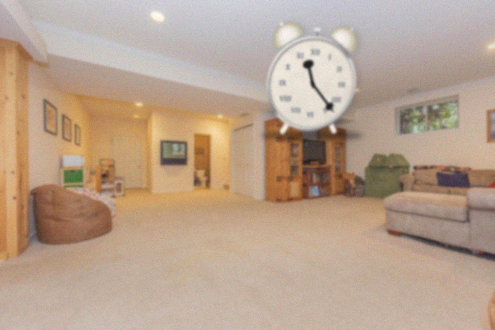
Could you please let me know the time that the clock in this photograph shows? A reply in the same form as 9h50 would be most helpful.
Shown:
11h23
